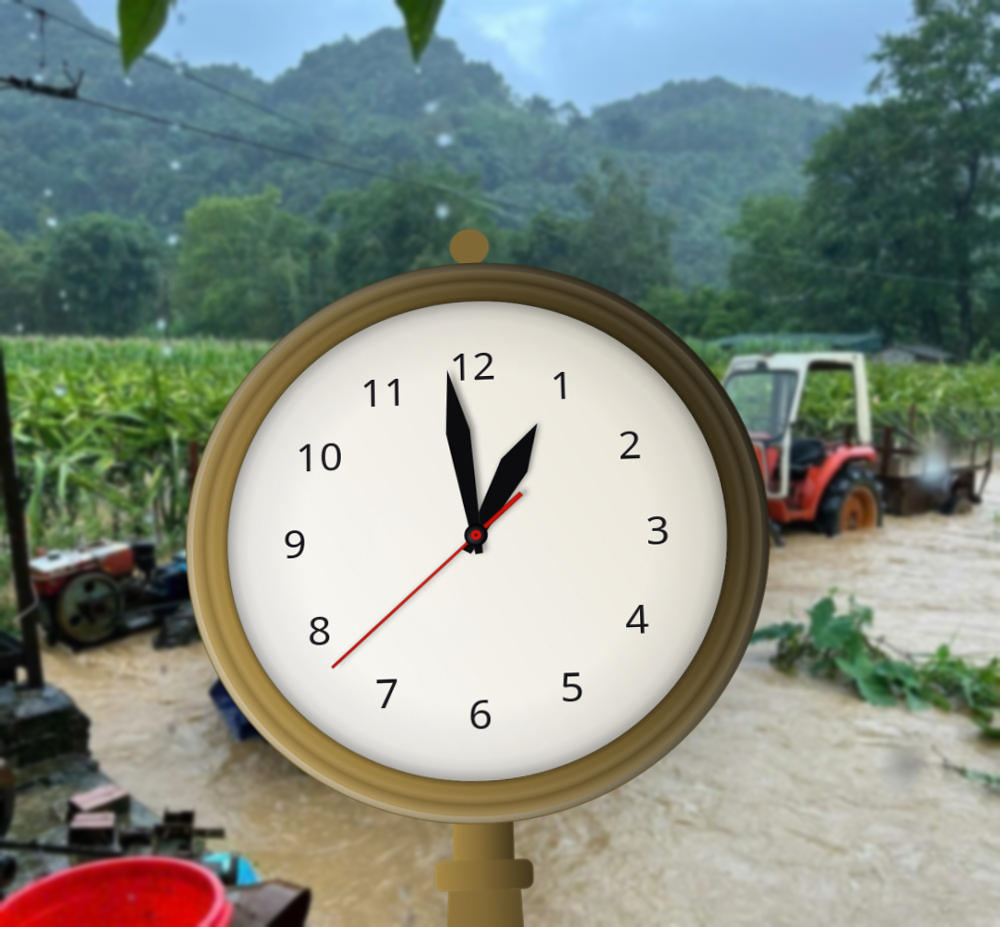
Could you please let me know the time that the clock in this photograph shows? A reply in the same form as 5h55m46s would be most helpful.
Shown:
12h58m38s
